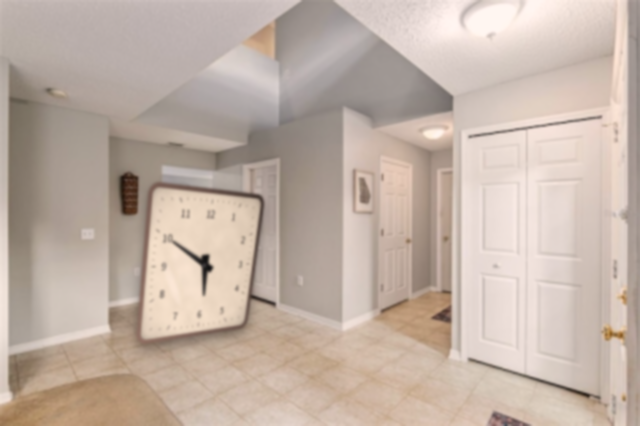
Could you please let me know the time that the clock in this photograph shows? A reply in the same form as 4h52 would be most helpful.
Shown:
5h50
